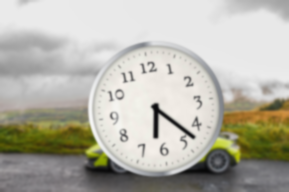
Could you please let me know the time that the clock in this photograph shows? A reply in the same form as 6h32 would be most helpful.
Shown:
6h23
